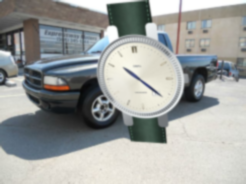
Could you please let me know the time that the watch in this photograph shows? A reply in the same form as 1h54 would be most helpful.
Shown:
10h22
